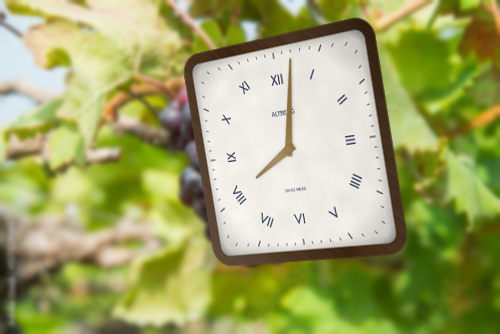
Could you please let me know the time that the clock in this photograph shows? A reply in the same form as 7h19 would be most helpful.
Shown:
8h02
